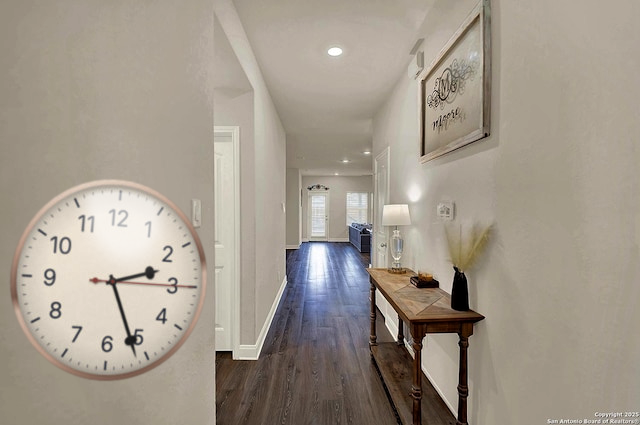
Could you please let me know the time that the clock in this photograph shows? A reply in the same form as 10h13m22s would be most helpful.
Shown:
2h26m15s
